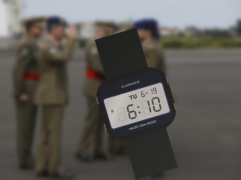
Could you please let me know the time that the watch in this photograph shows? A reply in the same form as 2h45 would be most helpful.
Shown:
6h10
